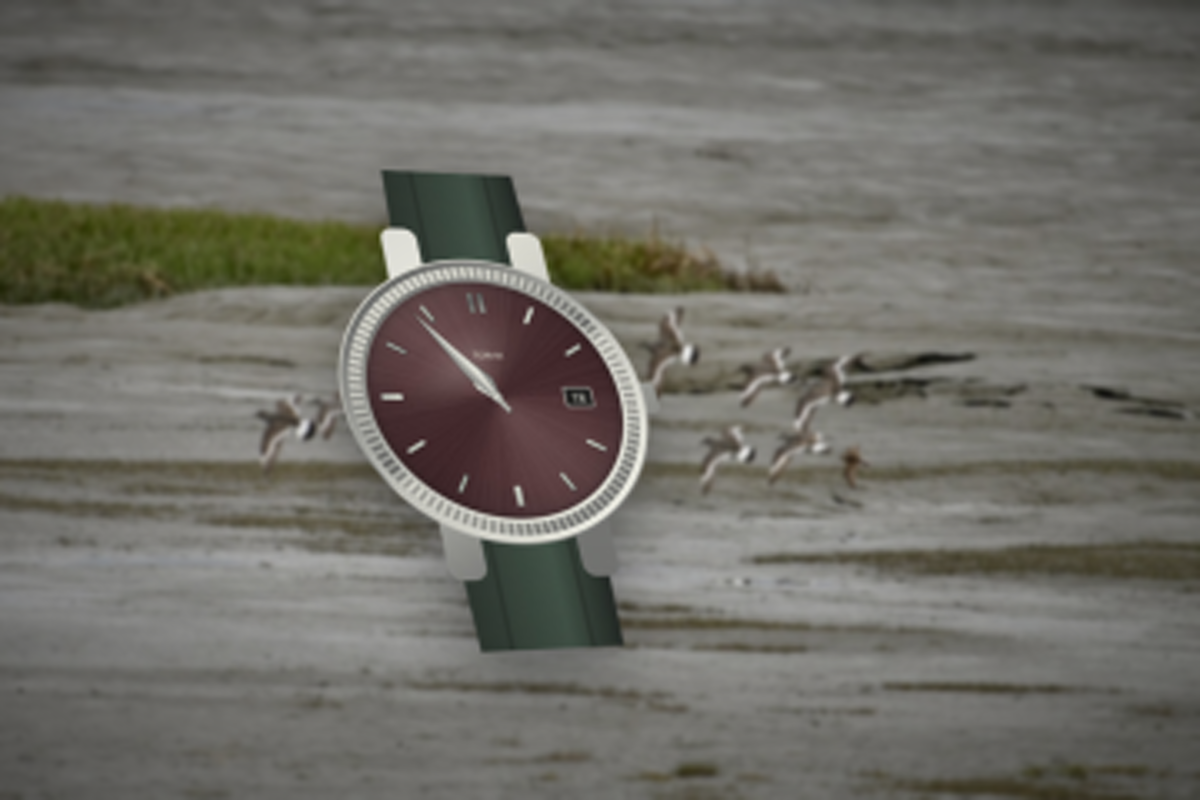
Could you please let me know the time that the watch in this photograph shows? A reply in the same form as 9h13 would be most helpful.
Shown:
10h54
